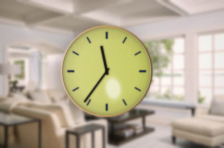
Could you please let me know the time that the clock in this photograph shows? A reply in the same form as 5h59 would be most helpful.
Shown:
11h36
